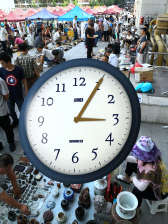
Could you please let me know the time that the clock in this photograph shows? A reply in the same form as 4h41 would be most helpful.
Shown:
3h05
